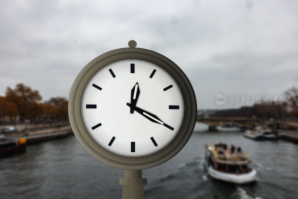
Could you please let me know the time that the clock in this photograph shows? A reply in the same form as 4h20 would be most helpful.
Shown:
12h20
